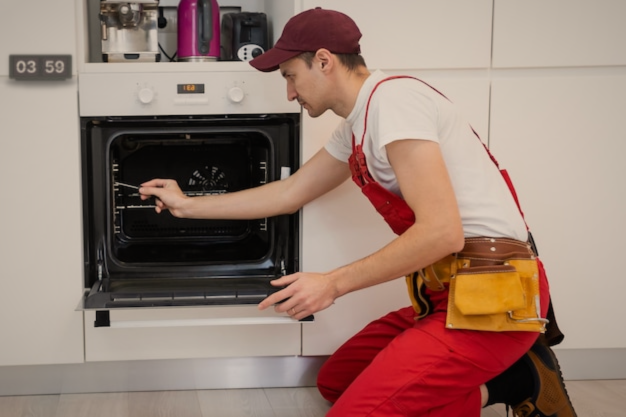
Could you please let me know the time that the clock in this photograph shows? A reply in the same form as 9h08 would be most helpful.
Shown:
3h59
